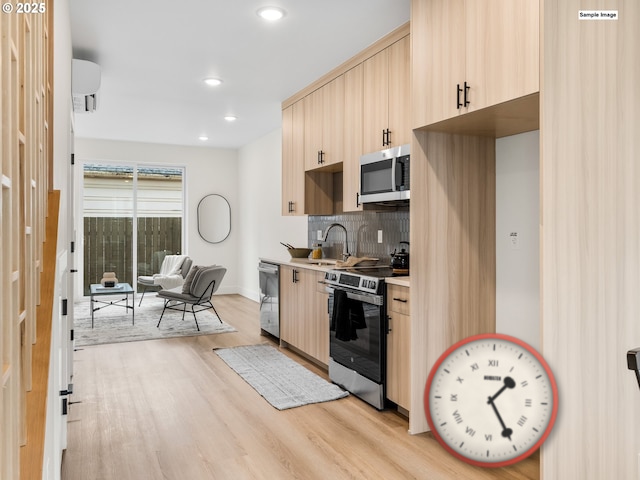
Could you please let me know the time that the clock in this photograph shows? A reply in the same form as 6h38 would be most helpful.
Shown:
1h25
